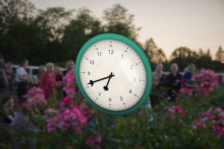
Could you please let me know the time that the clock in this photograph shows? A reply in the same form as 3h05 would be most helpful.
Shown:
6h41
